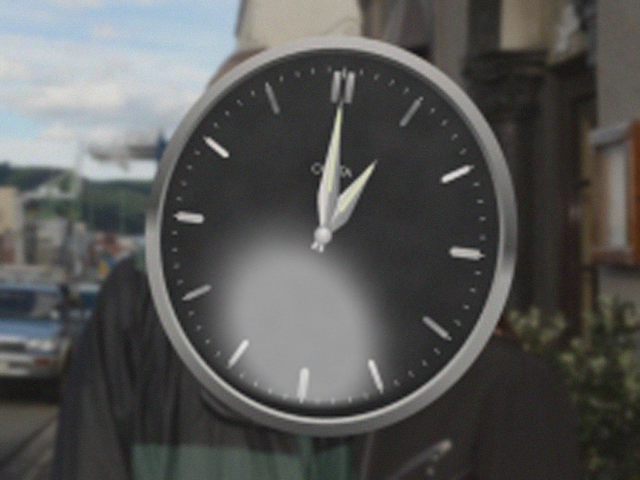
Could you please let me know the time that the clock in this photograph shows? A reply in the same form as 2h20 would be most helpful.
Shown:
1h00
